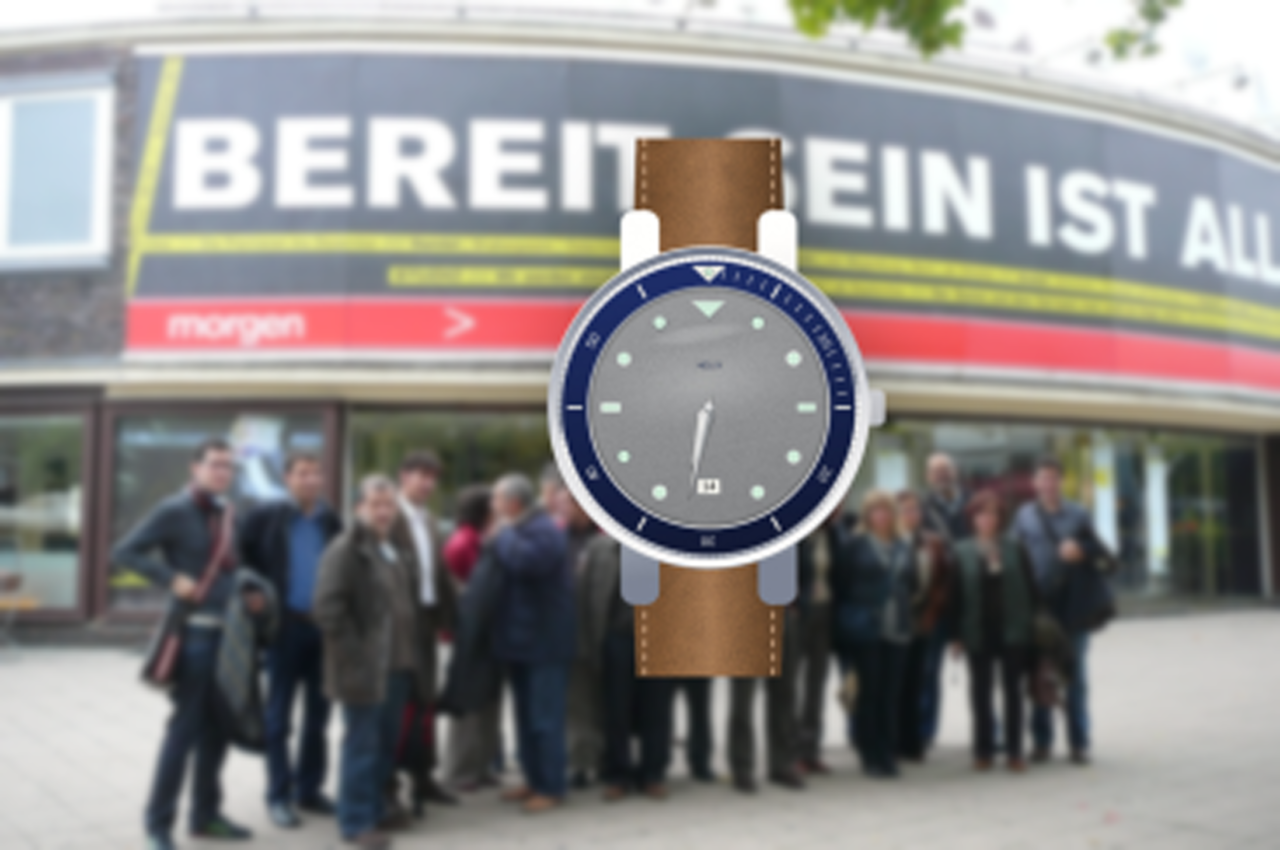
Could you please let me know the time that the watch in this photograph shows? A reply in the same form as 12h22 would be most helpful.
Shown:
6h32
